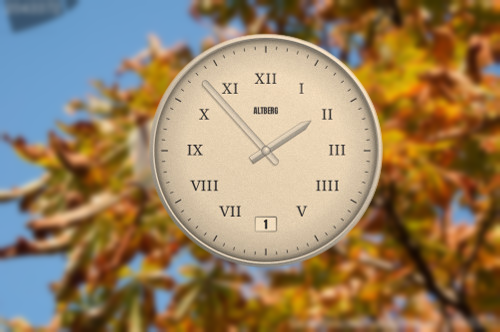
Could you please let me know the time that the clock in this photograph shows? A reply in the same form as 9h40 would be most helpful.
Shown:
1h53
